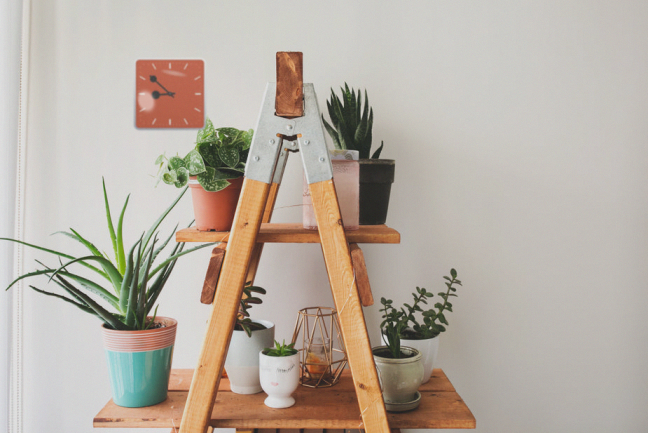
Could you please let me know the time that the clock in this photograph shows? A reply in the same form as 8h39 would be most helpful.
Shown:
8h52
